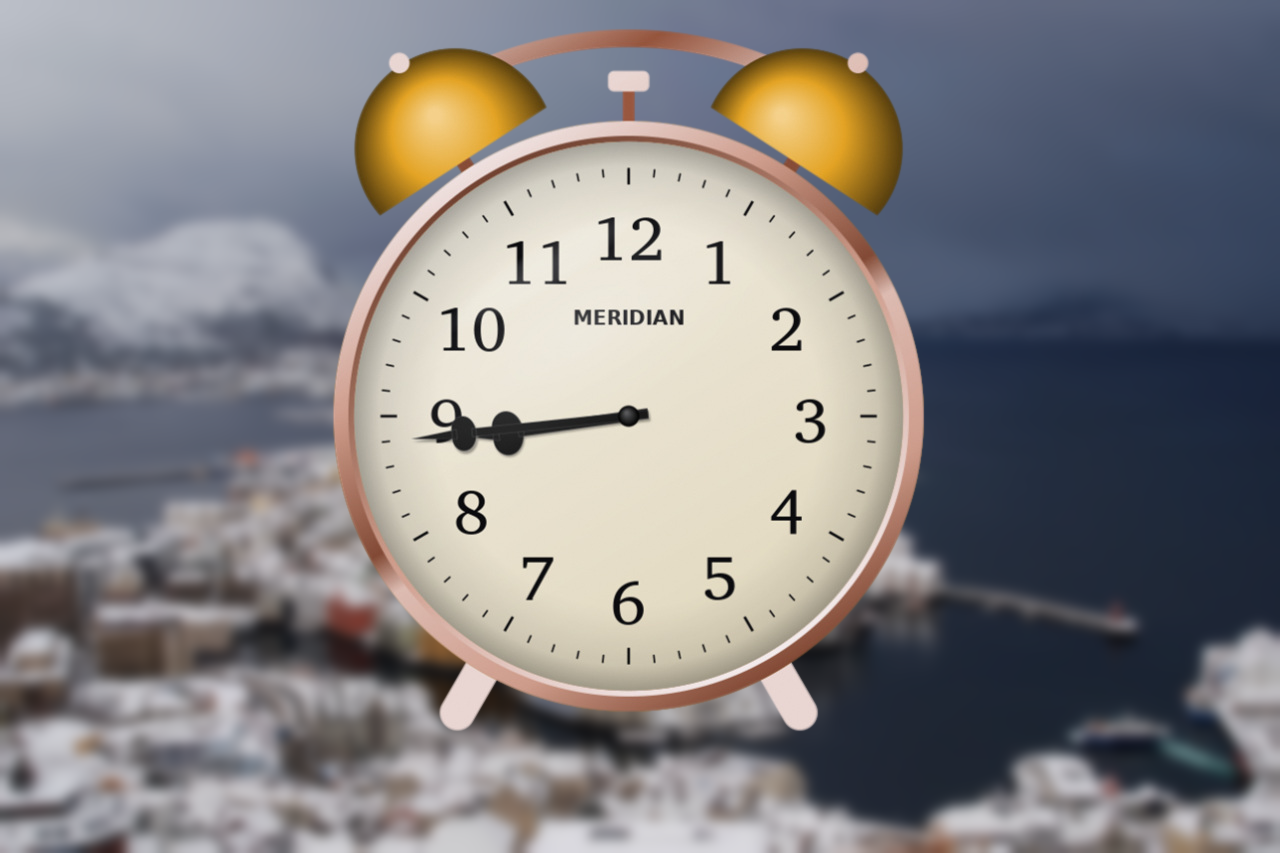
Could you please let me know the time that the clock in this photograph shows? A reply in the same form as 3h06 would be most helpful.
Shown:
8h44
